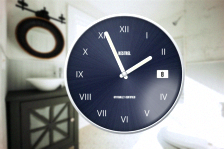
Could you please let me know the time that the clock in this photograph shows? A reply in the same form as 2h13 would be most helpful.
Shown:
1h56
